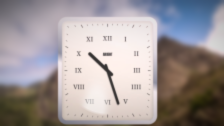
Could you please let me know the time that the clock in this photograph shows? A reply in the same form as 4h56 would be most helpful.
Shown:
10h27
